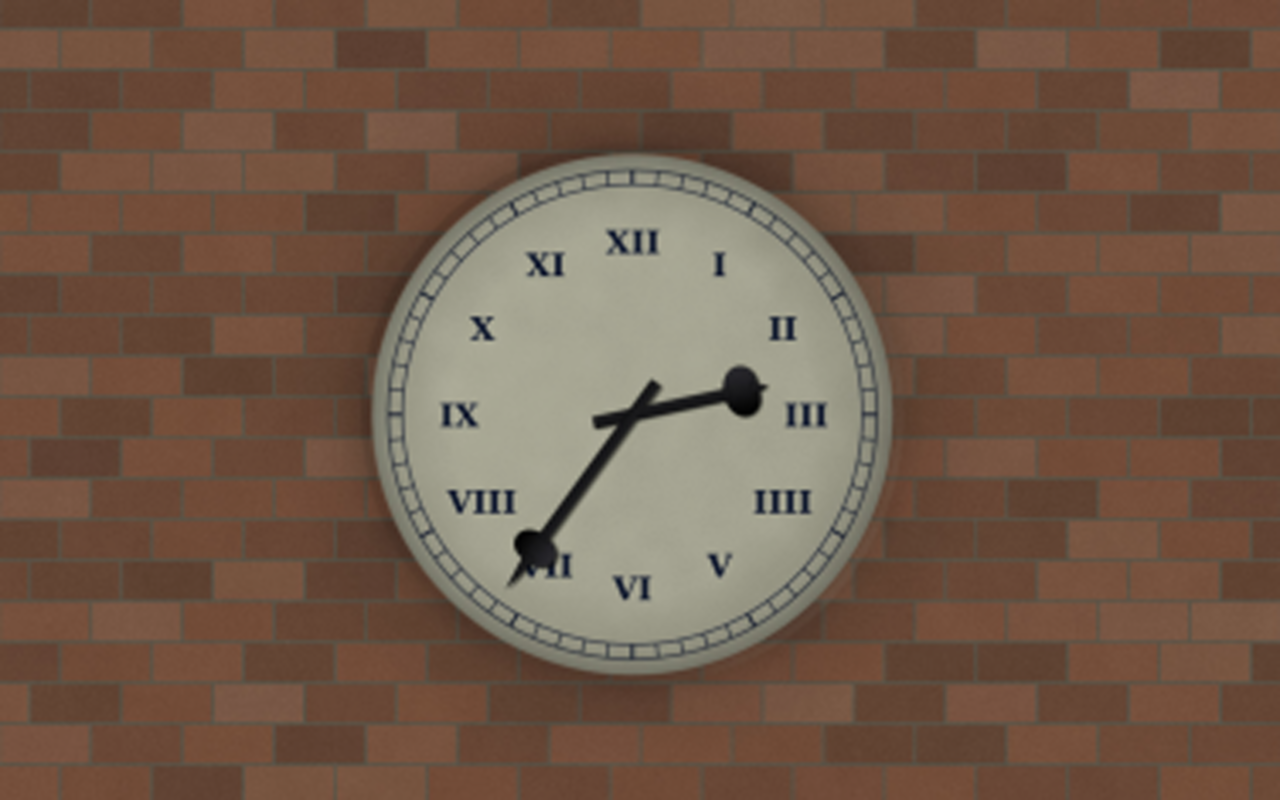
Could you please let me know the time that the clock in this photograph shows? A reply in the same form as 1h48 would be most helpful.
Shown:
2h36
